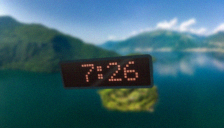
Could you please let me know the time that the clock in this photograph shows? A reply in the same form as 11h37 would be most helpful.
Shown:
7h26
